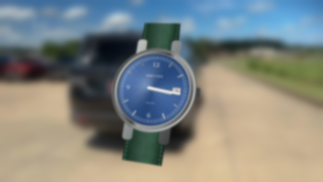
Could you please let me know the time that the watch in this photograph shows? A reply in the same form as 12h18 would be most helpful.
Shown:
3h16
